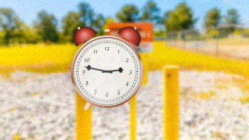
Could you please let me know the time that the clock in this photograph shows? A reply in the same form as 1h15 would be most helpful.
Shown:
2h47
